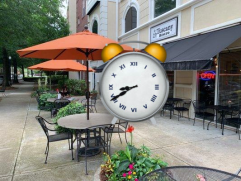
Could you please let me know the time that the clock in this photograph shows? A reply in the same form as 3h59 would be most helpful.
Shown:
8h40
